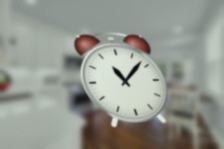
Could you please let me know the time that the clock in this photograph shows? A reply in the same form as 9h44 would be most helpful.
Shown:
11h08
